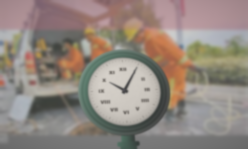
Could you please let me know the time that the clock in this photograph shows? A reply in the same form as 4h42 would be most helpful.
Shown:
10h05
